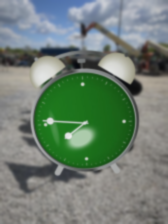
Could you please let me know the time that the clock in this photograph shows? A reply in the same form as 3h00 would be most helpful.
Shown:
7h46
